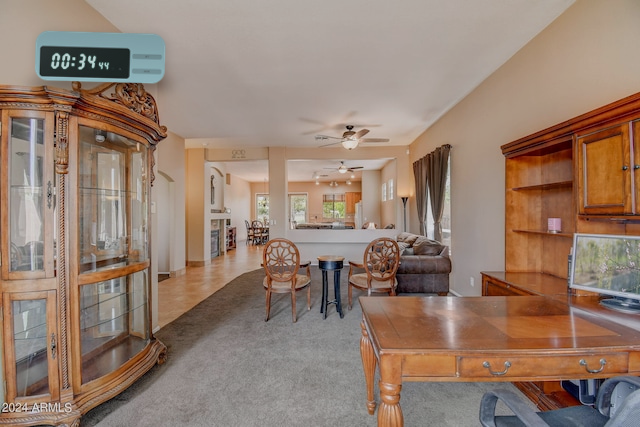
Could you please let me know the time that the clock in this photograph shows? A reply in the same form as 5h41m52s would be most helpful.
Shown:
0h34m44s
